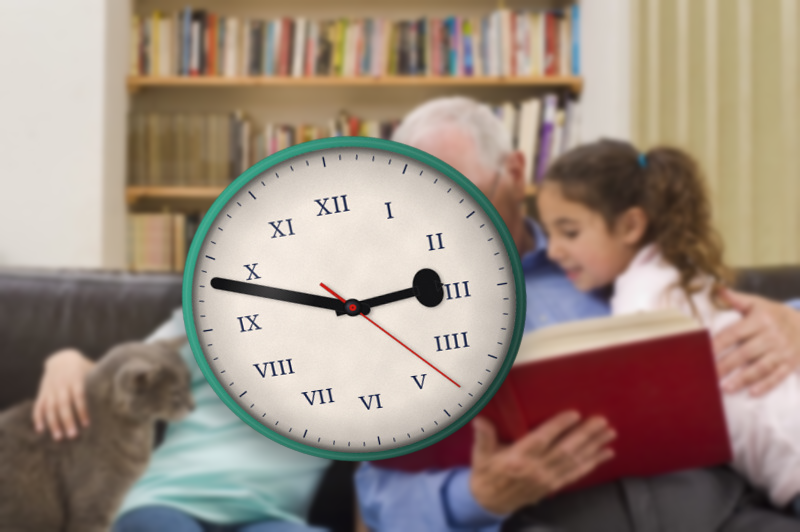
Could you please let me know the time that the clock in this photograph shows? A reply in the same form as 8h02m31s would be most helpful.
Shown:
2h48m23s
